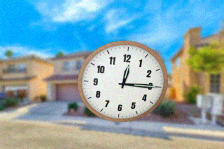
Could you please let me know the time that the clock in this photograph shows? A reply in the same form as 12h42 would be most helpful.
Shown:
12h15
